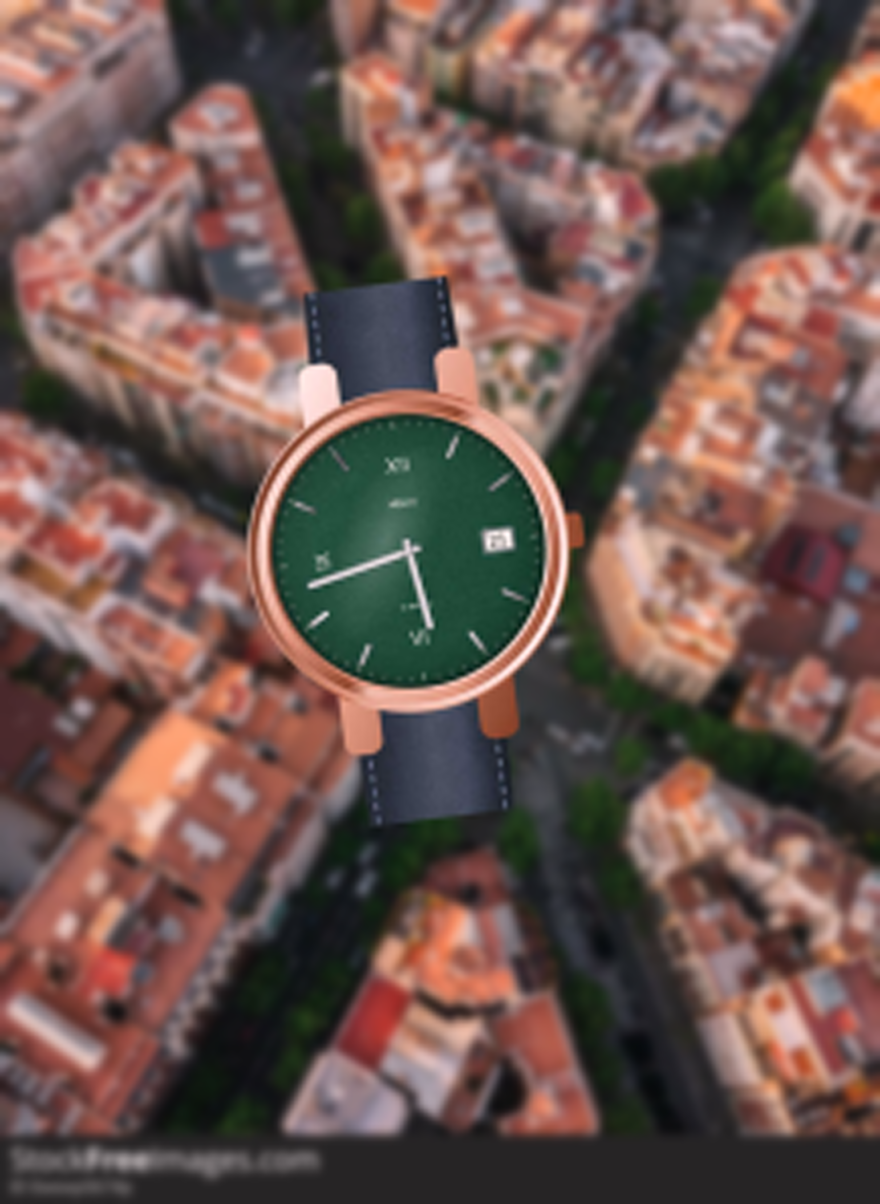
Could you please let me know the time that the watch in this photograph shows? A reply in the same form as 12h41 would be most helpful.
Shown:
5h43
